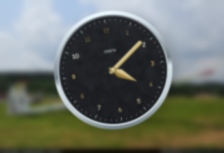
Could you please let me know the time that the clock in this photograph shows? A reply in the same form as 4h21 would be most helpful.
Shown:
4h09
